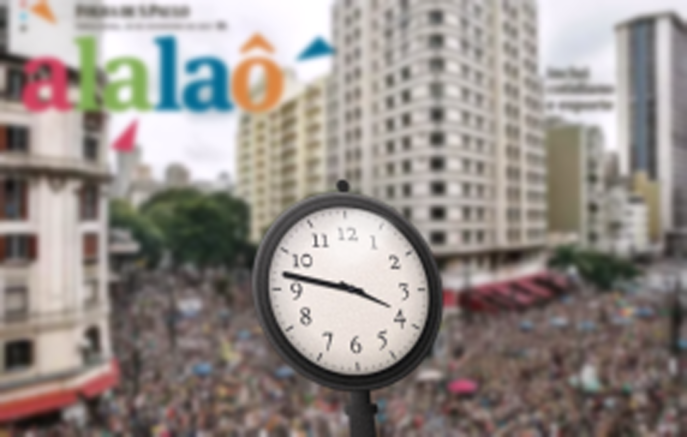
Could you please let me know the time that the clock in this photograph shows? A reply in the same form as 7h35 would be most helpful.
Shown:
3h47
